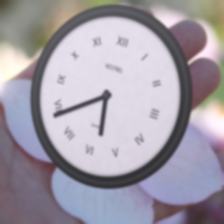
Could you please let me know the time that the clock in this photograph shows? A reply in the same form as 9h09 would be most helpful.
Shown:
5h39
